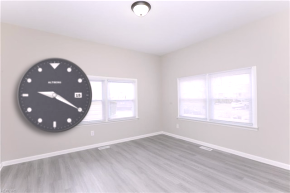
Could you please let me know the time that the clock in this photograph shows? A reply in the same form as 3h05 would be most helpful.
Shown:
9h20
